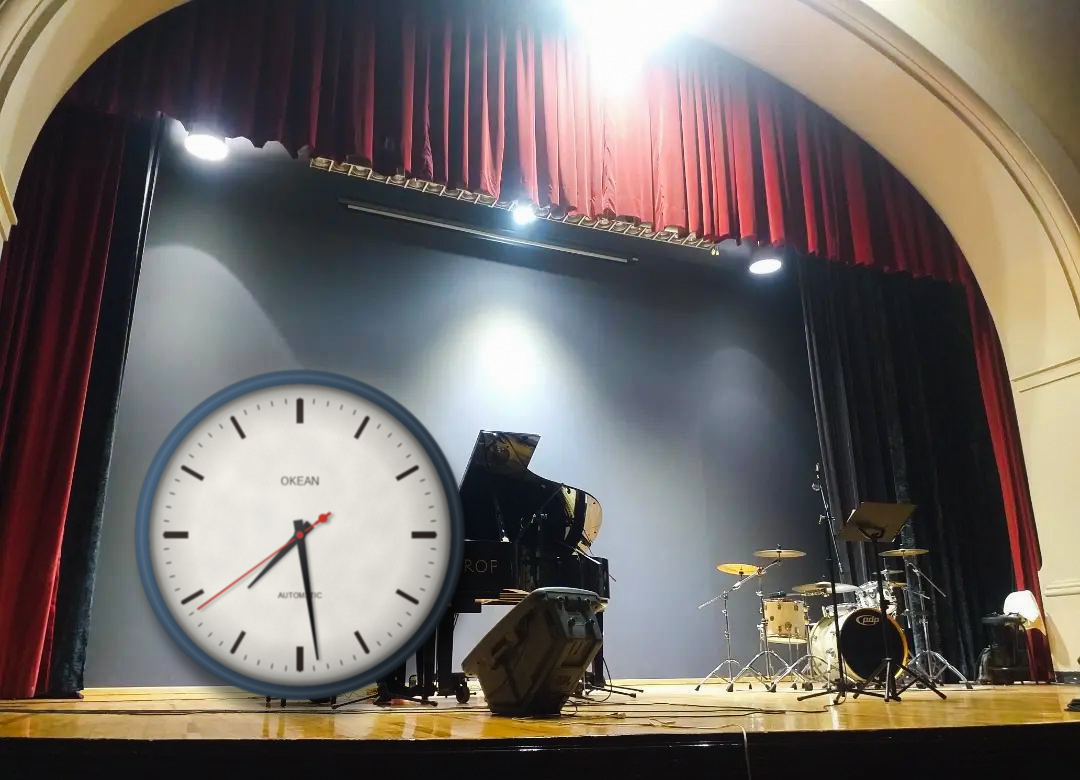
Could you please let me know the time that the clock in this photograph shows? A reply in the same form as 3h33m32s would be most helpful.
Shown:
7h28m39s
